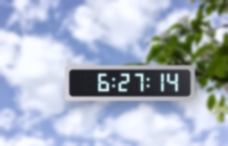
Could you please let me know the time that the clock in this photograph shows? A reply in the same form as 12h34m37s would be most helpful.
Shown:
6h27m14s
